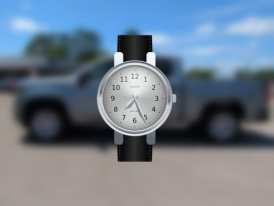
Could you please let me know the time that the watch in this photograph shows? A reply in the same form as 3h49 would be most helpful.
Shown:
7h26
